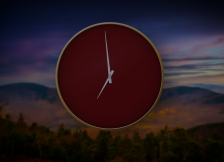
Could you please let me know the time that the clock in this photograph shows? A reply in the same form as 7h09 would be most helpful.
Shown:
6h59
